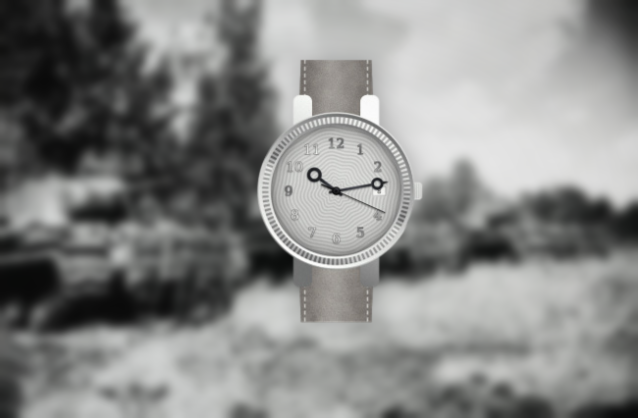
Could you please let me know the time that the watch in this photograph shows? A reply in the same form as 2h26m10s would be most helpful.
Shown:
10h13m19s
